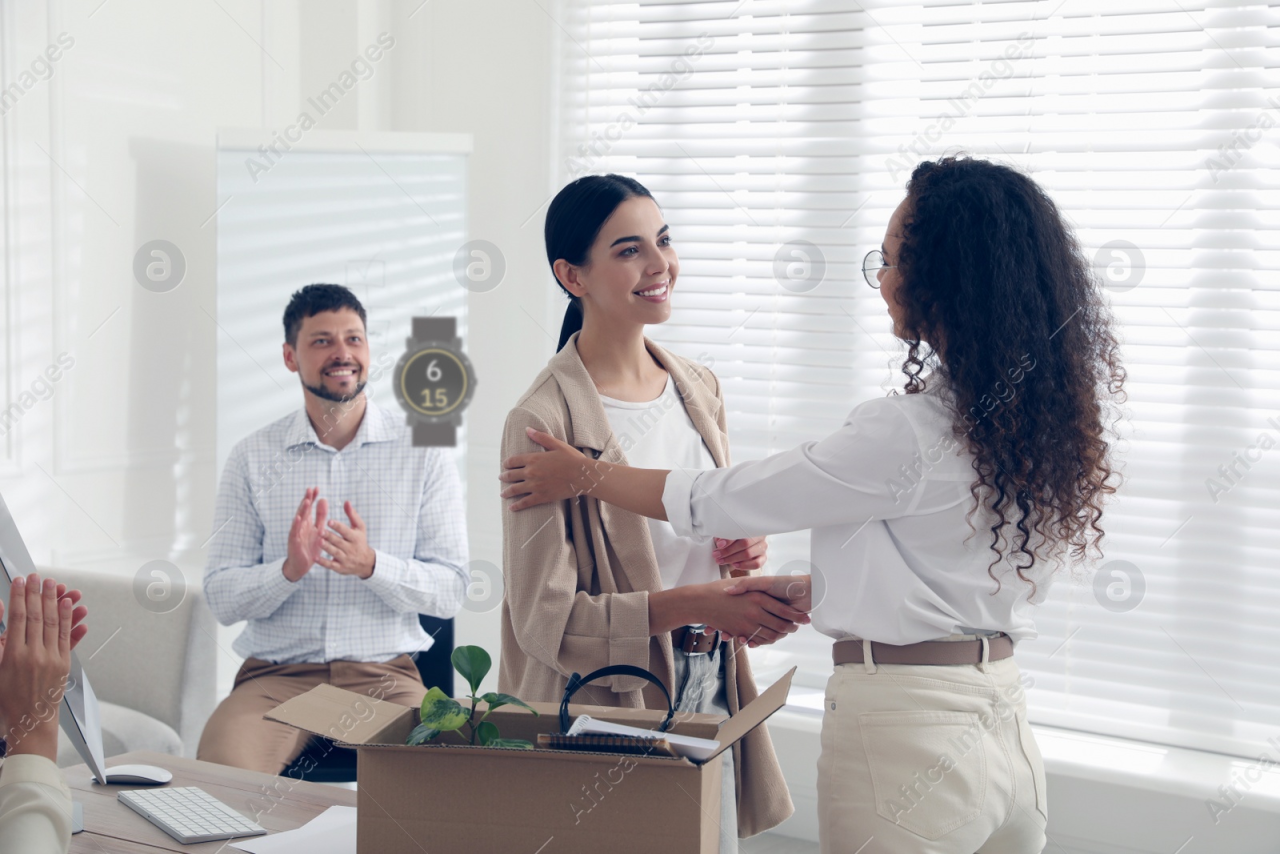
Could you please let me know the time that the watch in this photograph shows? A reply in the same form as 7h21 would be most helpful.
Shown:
6h15
